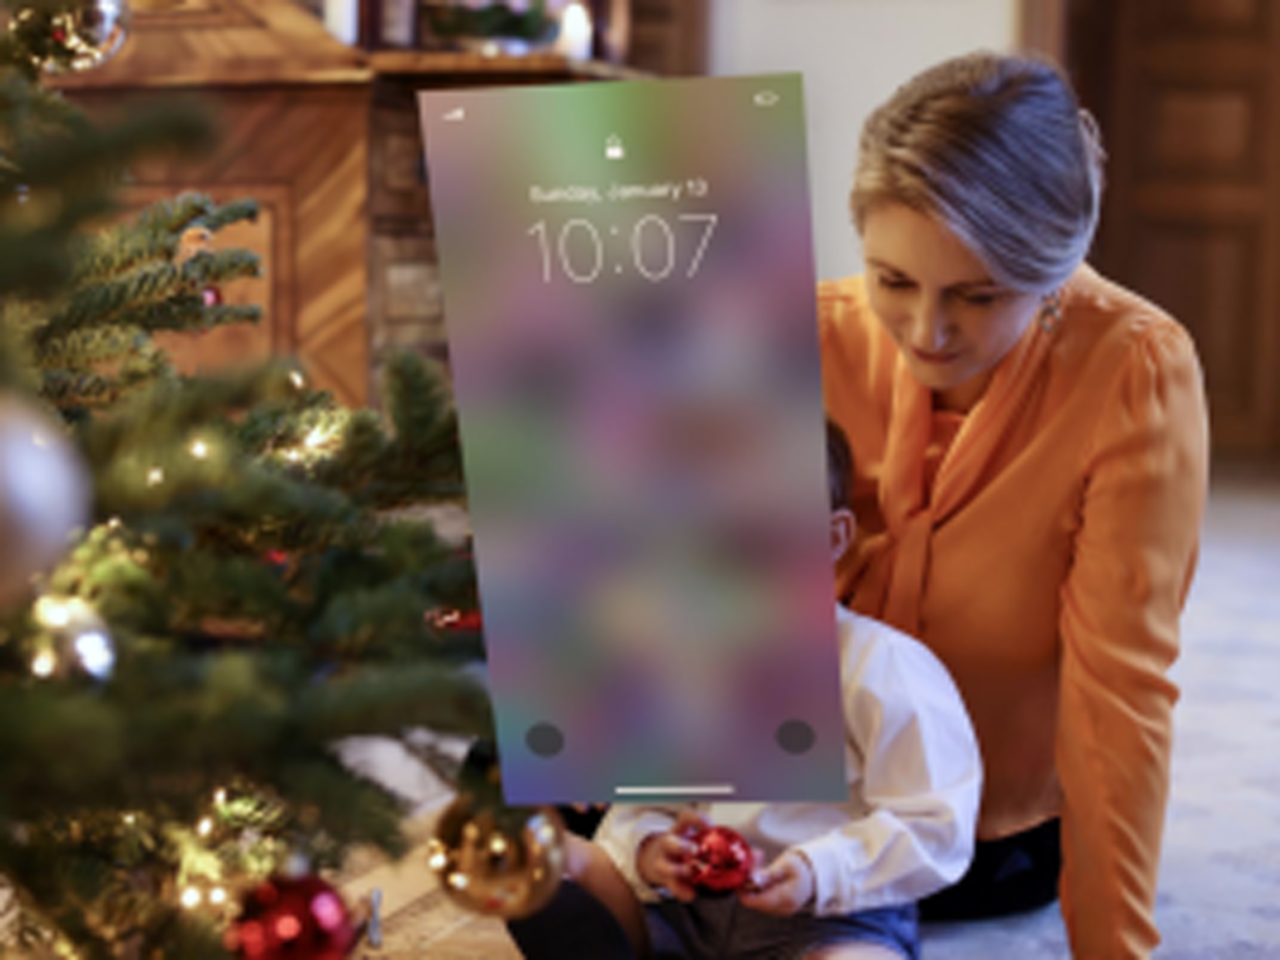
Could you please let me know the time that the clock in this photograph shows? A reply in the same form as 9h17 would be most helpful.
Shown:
10h07
